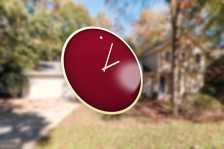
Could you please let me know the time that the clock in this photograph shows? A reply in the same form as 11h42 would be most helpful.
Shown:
2h04
